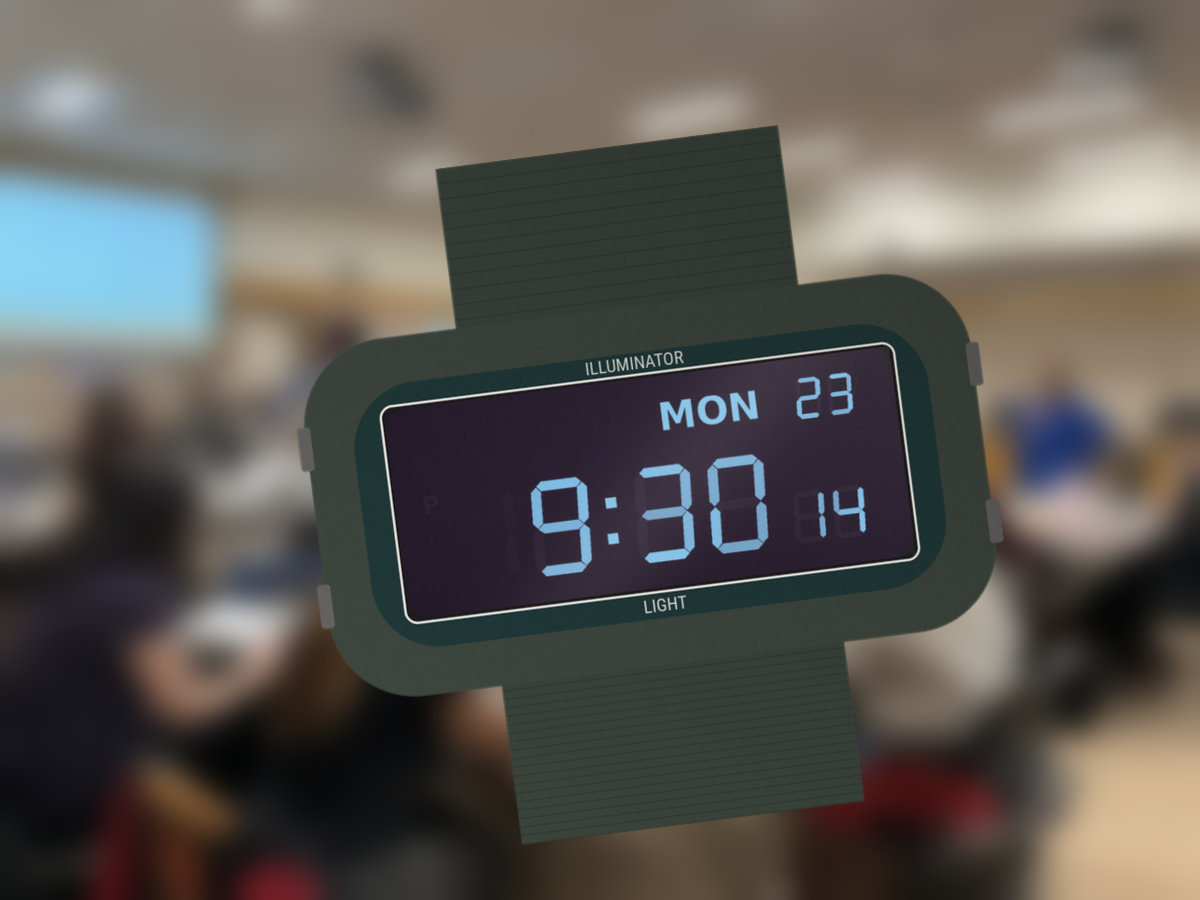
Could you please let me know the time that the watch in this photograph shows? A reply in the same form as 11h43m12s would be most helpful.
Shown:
9h30m14s
